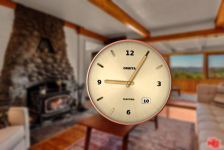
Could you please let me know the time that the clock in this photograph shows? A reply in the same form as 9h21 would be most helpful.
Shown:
9h05
